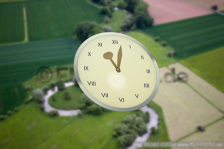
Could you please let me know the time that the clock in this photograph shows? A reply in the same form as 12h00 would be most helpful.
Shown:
11h02
